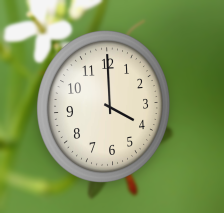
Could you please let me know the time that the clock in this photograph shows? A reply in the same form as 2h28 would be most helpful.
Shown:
4h00
